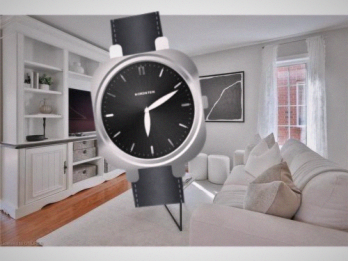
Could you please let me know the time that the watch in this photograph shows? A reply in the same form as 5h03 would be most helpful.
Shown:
6h11
